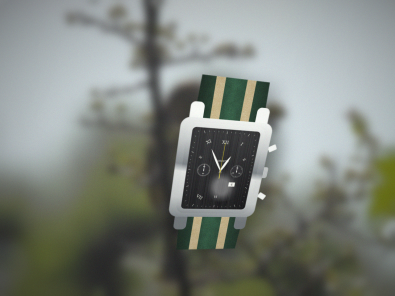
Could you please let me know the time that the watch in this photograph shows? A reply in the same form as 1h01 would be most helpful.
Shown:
12h55
